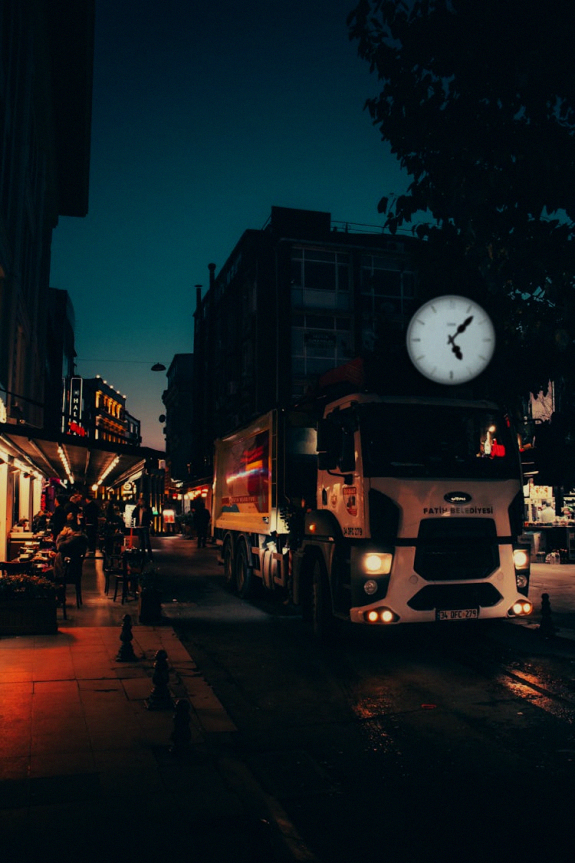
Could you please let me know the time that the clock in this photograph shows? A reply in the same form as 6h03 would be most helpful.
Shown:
5h07
